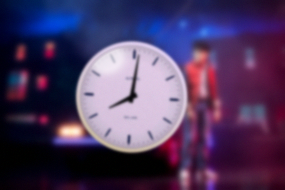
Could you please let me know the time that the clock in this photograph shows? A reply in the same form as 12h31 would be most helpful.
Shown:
8h01
